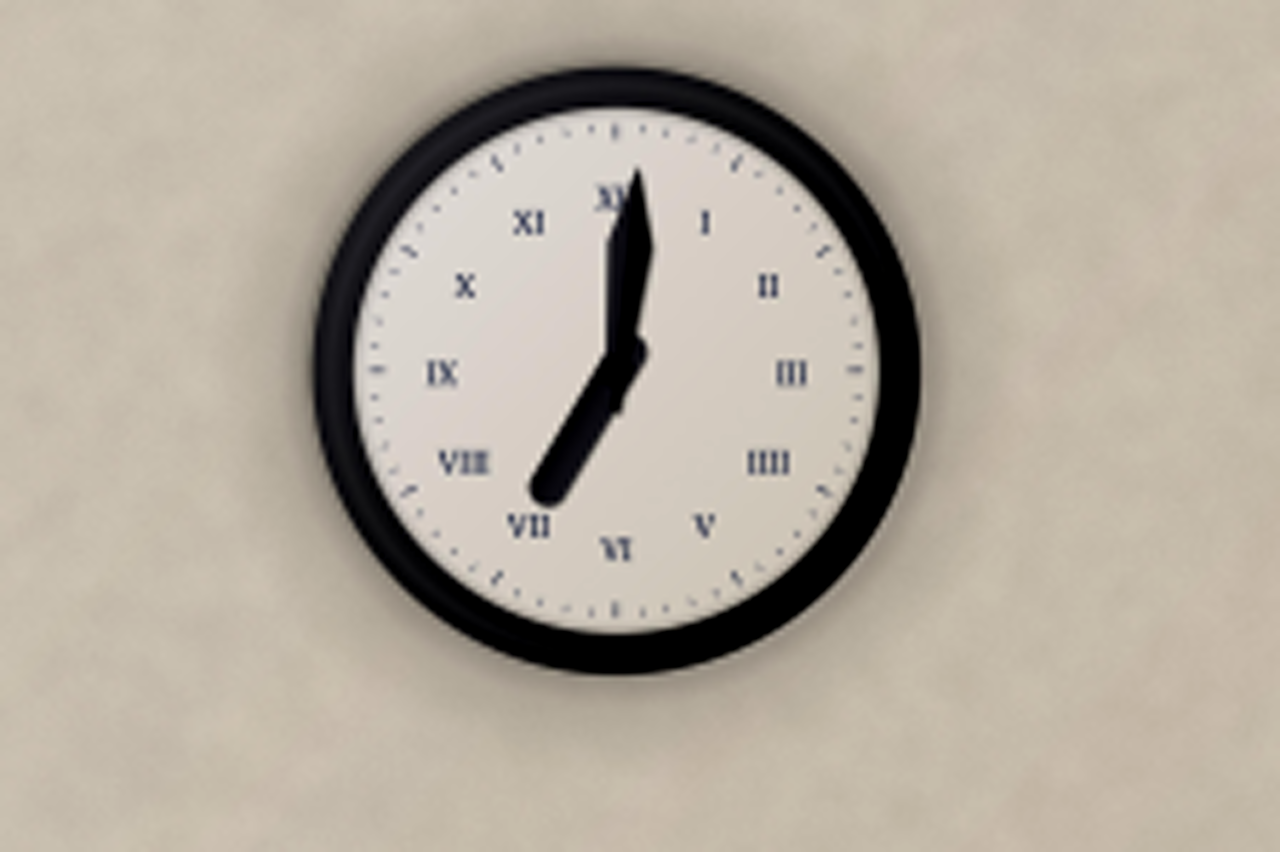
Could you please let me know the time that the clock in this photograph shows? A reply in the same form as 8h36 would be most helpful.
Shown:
7h01
